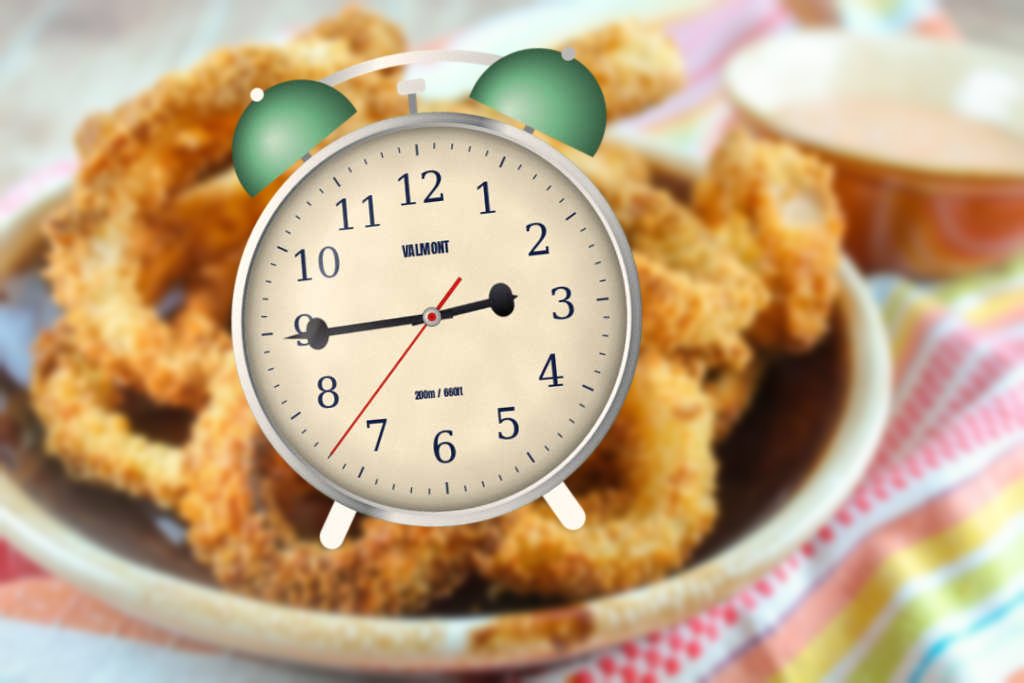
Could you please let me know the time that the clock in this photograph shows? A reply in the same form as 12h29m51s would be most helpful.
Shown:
2h44m37s
